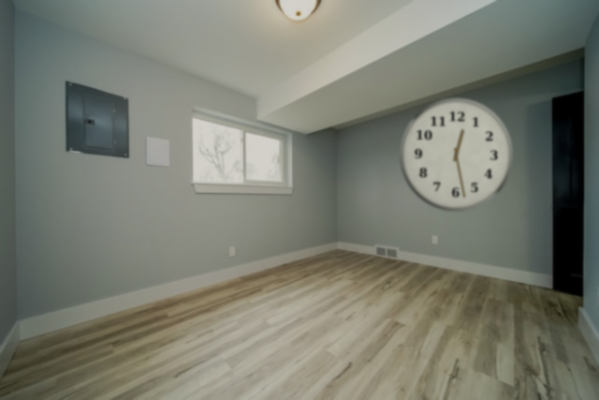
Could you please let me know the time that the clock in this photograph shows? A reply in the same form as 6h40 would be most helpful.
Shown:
12h28
